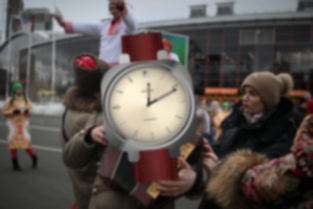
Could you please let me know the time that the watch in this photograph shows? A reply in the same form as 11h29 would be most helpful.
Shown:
12h11
